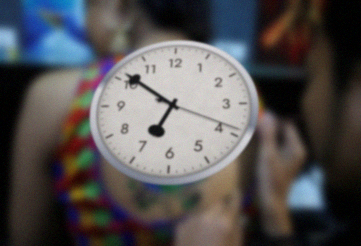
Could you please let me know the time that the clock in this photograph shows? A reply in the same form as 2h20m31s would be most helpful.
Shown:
6h51m19s
